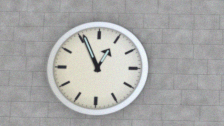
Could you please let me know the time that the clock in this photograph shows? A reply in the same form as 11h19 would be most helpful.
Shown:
12h56
